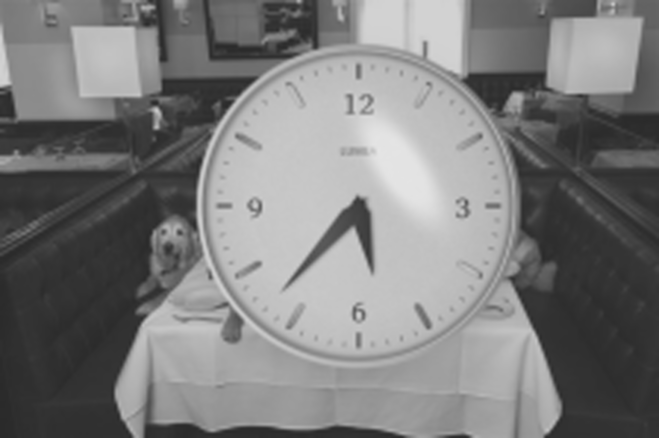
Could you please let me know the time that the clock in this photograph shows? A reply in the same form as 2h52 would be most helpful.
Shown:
5h37
